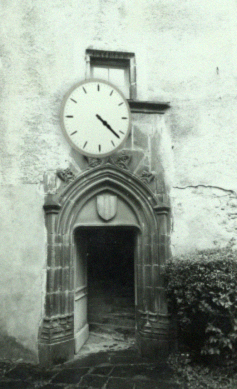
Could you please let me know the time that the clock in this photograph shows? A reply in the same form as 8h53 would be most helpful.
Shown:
4h22
